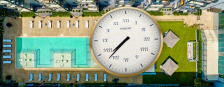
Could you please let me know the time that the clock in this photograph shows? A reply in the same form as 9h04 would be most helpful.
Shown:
7h37
